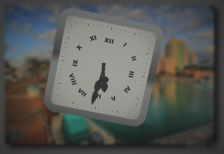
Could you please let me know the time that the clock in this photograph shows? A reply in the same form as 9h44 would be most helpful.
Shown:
5h31
